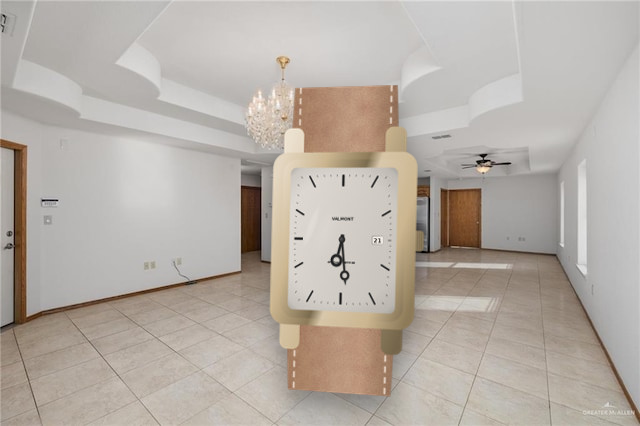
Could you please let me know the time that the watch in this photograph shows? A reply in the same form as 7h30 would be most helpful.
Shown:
6h29
